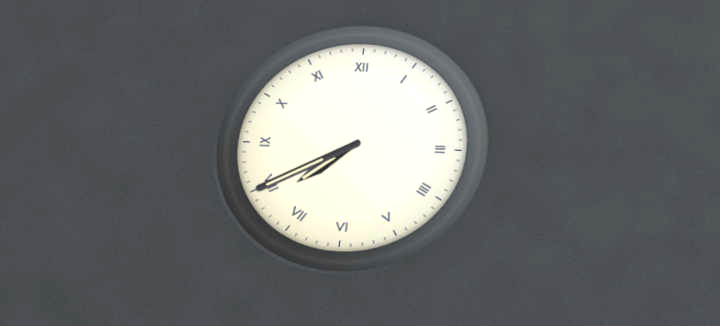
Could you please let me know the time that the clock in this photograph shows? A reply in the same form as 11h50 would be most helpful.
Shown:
7h40
